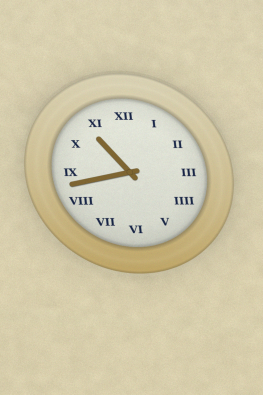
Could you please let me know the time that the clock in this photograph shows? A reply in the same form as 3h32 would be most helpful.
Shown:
10h43
